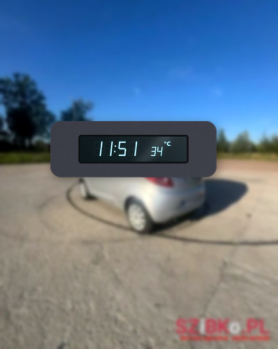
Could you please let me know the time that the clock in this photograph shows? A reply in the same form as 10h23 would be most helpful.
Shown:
11h51
